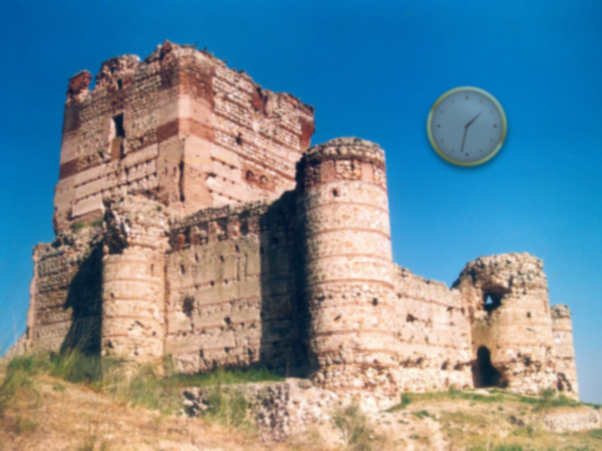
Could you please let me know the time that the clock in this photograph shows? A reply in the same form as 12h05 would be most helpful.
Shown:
1h32
